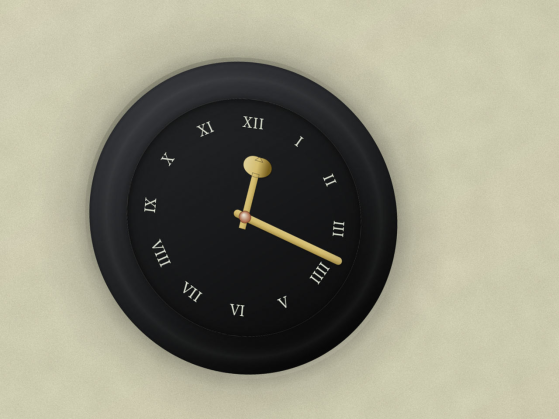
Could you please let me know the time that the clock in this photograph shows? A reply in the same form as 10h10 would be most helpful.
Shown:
12h18
